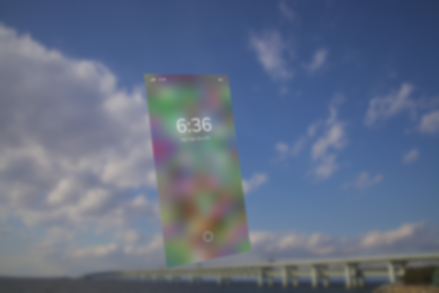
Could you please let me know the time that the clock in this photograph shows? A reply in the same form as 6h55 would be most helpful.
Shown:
6h36
